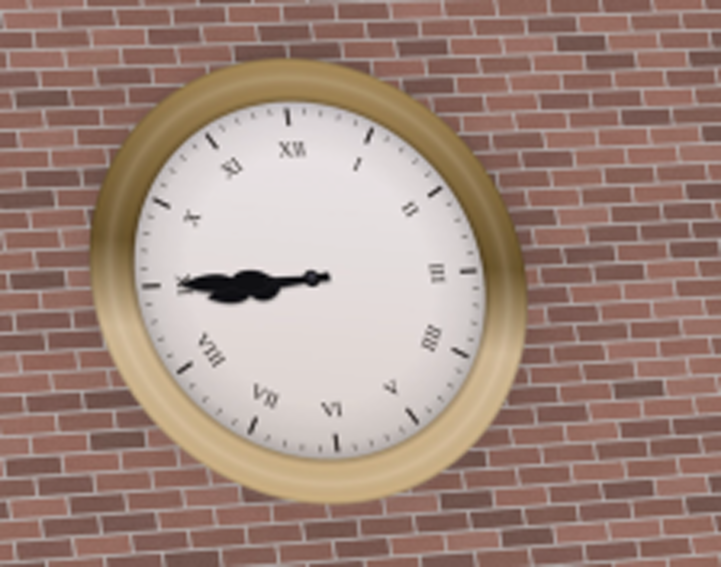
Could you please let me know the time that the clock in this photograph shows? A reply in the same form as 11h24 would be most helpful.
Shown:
8h45
